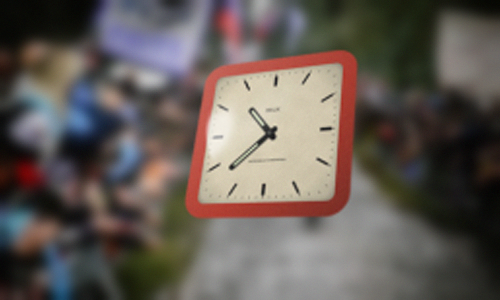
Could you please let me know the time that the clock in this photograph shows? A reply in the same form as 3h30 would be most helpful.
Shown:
10h38
